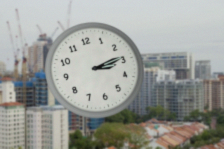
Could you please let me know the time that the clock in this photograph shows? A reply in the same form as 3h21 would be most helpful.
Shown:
3h14
